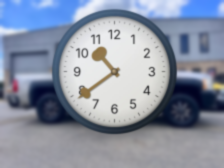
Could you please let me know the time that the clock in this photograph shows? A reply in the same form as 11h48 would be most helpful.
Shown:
10h39
